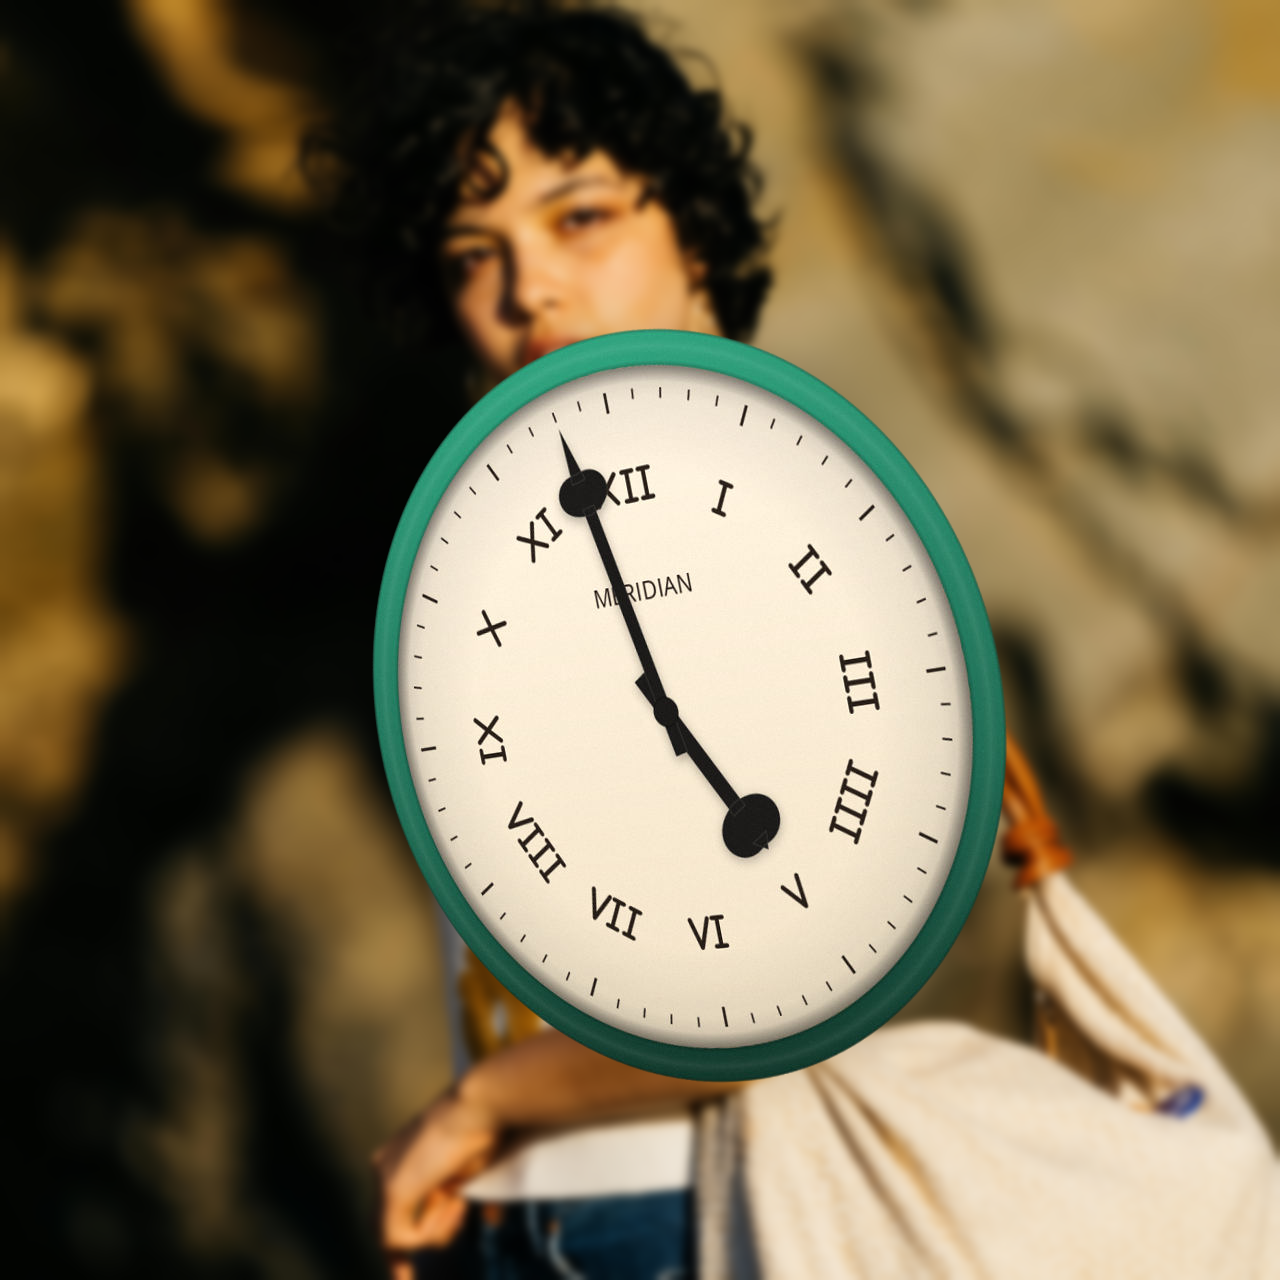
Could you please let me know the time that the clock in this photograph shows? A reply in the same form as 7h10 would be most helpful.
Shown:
4h58
